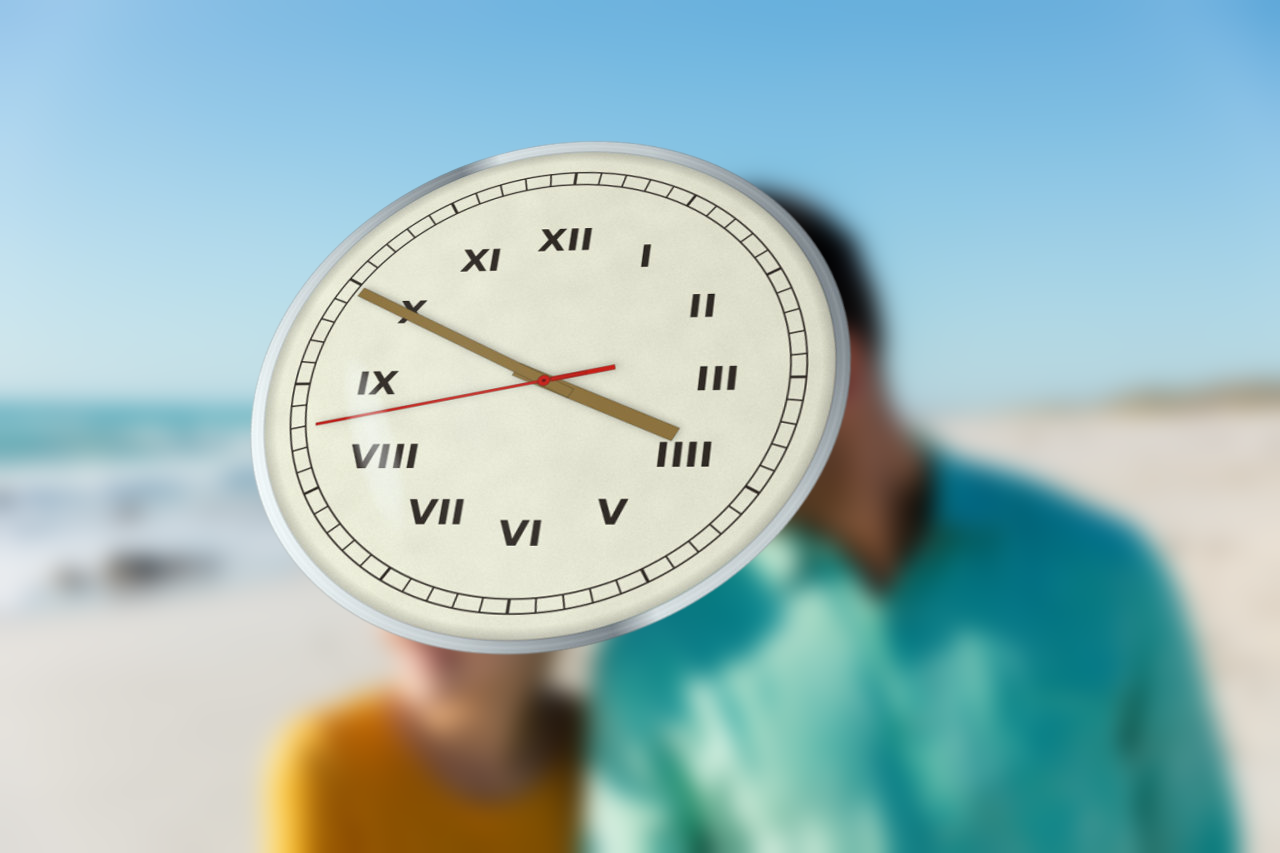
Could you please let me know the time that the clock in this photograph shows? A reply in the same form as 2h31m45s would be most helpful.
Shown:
3h49m43s
